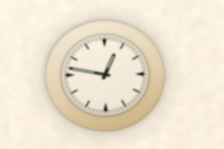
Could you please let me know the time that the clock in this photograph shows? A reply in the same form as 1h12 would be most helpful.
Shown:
12h47
